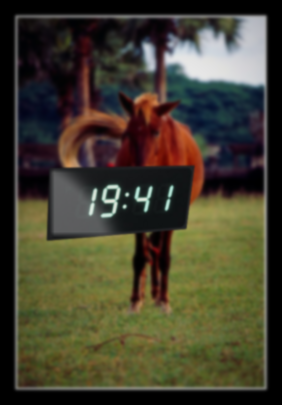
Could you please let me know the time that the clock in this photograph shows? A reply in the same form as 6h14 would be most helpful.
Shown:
19h41
